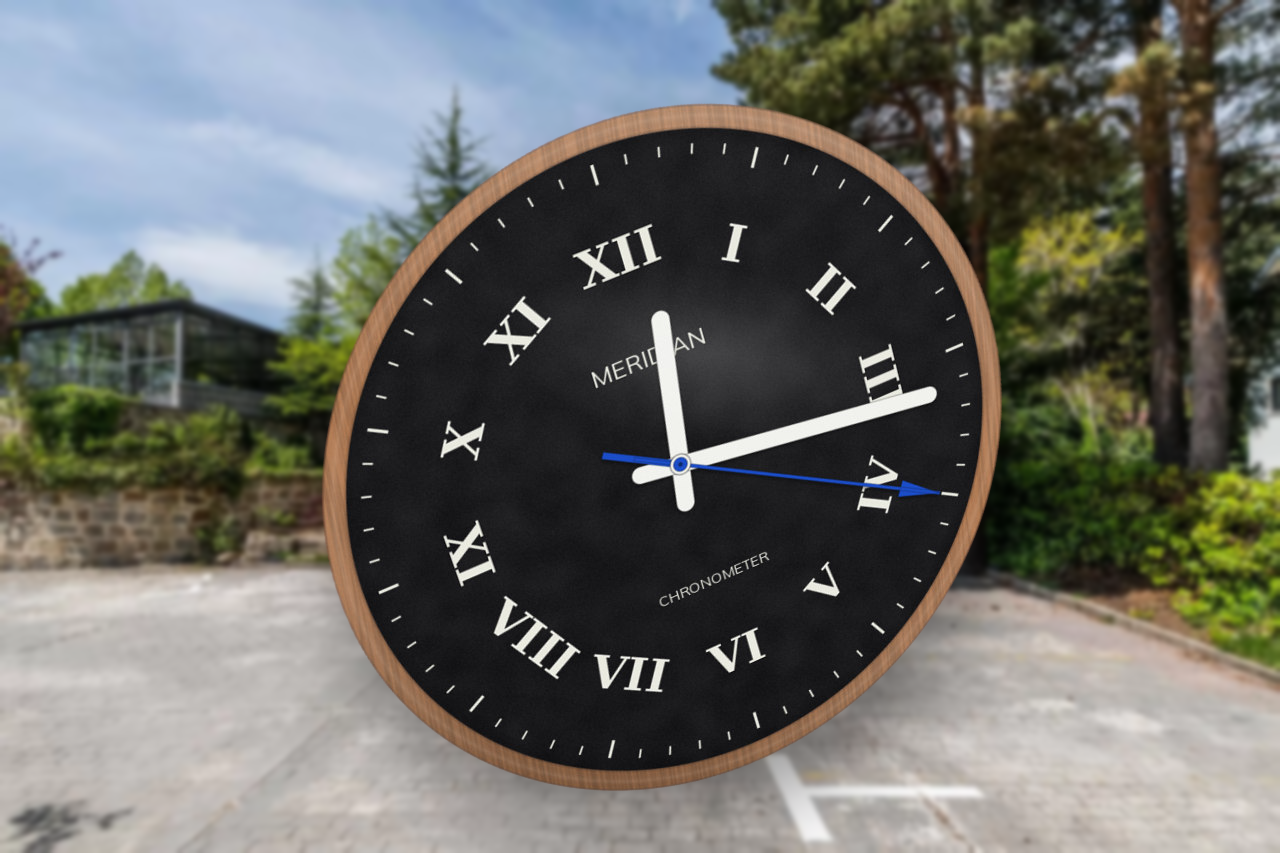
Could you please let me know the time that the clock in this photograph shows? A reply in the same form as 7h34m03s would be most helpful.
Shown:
12h16m20s
